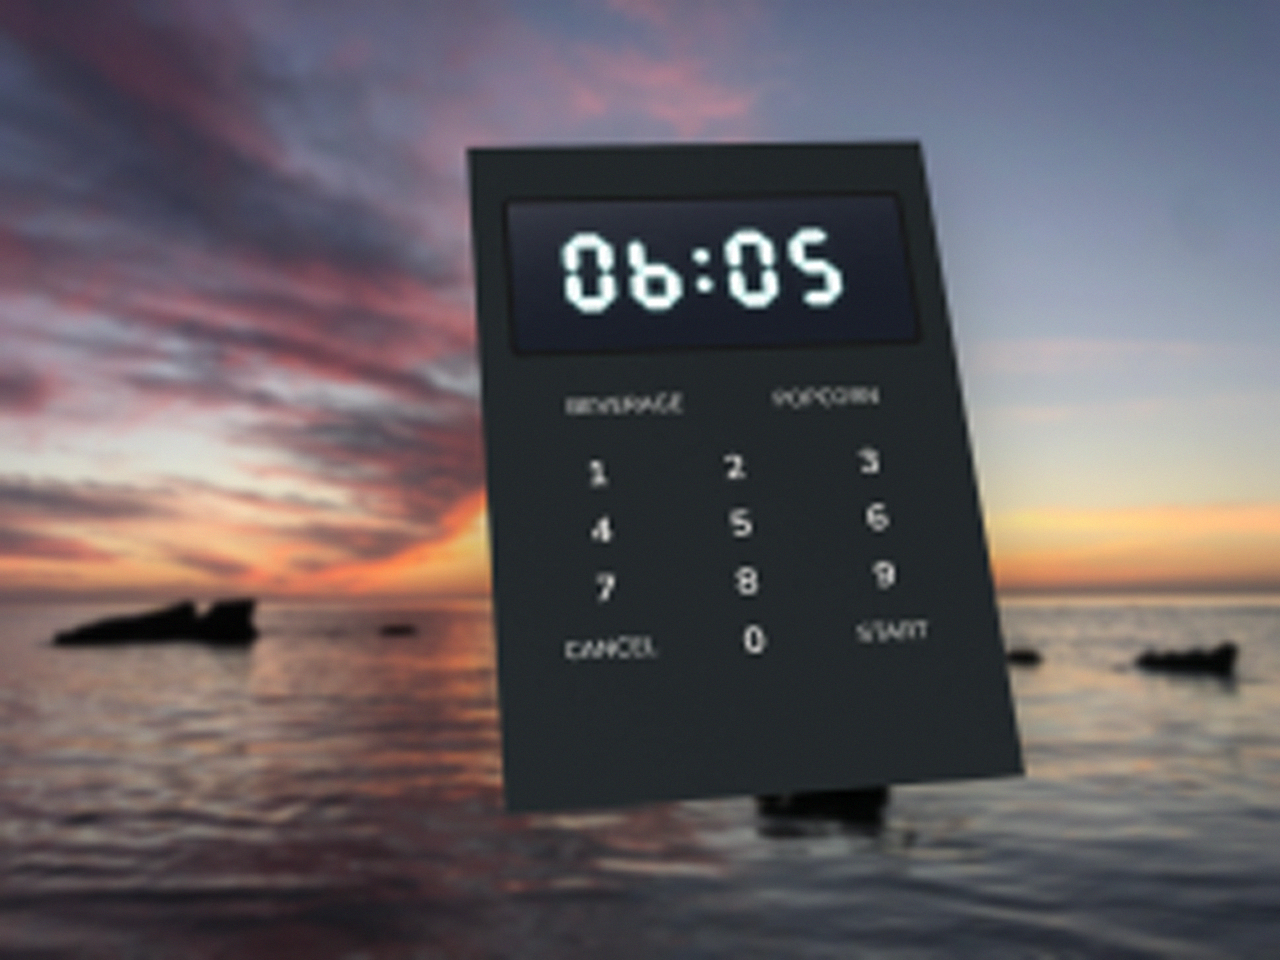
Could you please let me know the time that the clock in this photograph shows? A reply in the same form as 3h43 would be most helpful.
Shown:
6h05
